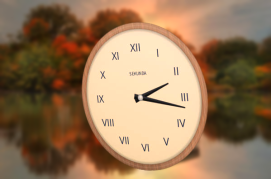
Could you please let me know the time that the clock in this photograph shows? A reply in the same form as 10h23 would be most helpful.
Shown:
2h17
